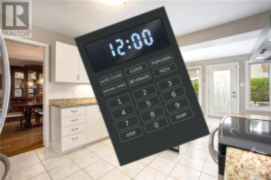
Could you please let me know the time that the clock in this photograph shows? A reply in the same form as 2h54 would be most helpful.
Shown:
12h00
